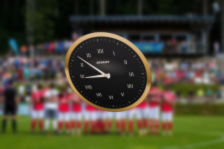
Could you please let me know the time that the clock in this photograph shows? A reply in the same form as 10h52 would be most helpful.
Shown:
8h52
